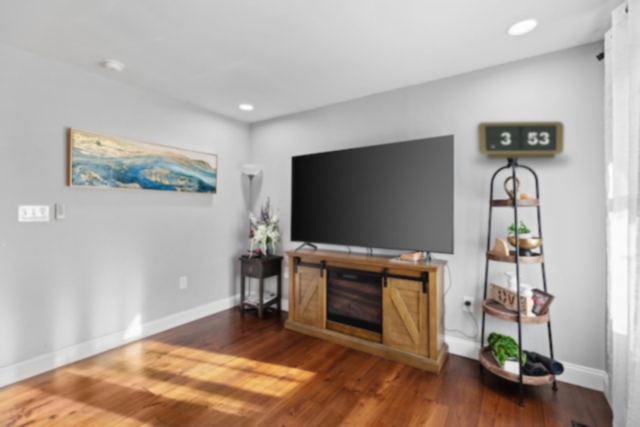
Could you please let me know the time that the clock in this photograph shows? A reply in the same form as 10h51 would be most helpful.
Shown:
3h53
